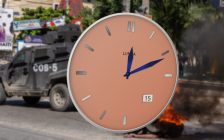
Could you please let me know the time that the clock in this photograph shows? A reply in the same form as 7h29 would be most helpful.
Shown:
12h11
